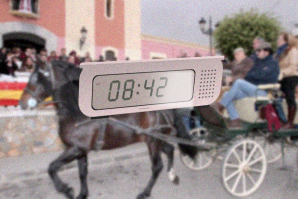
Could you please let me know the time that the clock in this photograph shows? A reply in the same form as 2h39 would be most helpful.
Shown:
8h42
